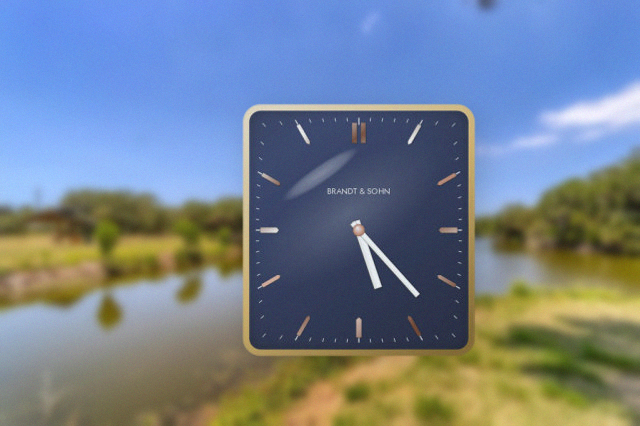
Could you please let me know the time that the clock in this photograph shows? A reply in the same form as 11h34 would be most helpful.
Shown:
5h23
